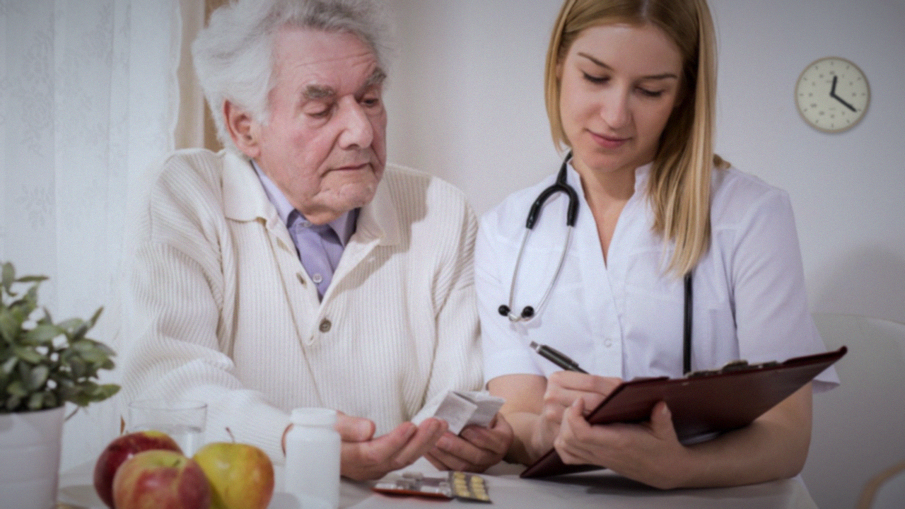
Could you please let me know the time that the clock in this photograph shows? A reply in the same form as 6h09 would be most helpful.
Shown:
12h21
